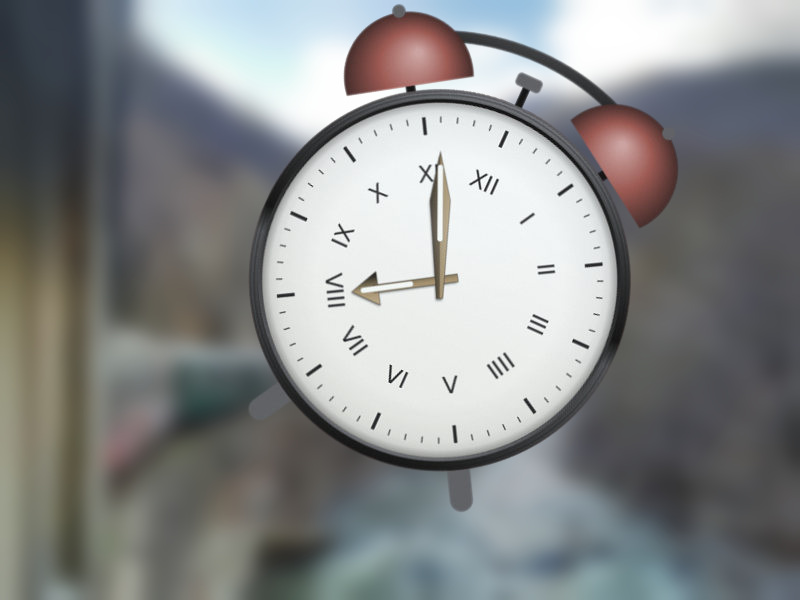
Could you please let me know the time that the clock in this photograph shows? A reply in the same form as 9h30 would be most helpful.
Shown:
7h56
